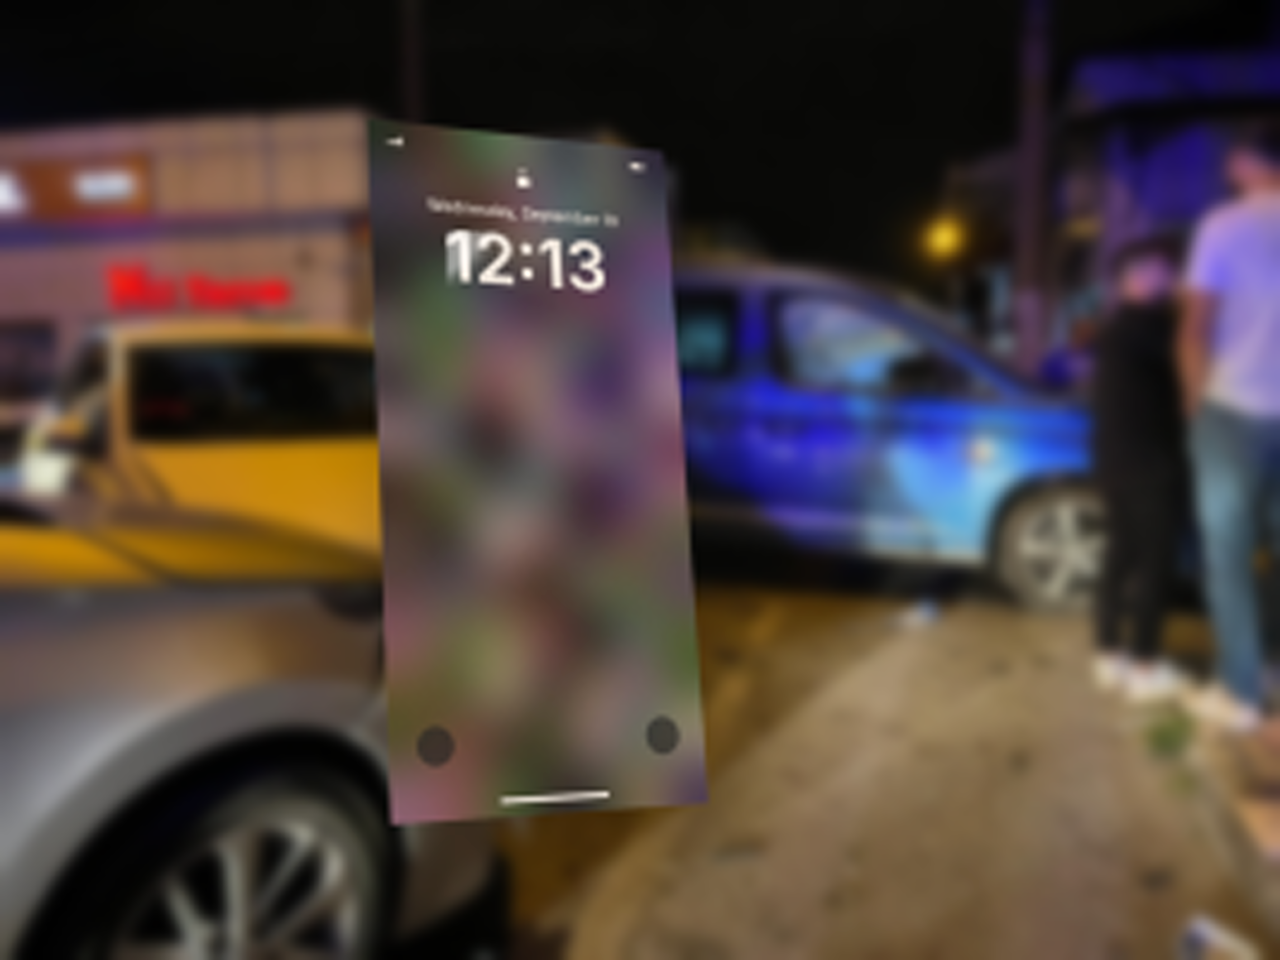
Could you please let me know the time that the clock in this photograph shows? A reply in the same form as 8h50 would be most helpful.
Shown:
12h13
